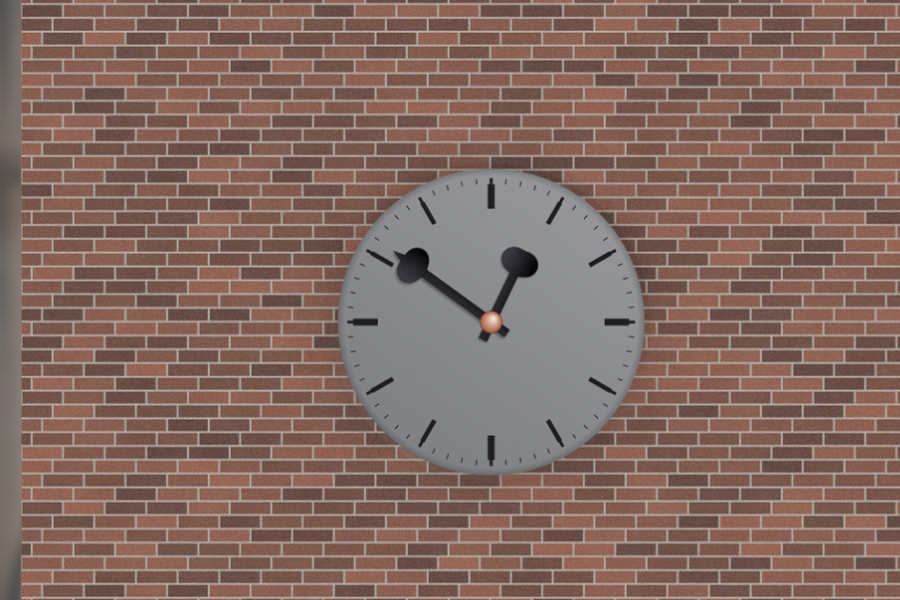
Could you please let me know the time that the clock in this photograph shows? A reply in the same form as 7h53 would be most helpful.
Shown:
12h51
